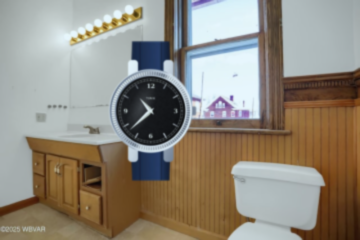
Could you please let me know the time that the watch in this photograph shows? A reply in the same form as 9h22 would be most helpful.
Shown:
10h38
